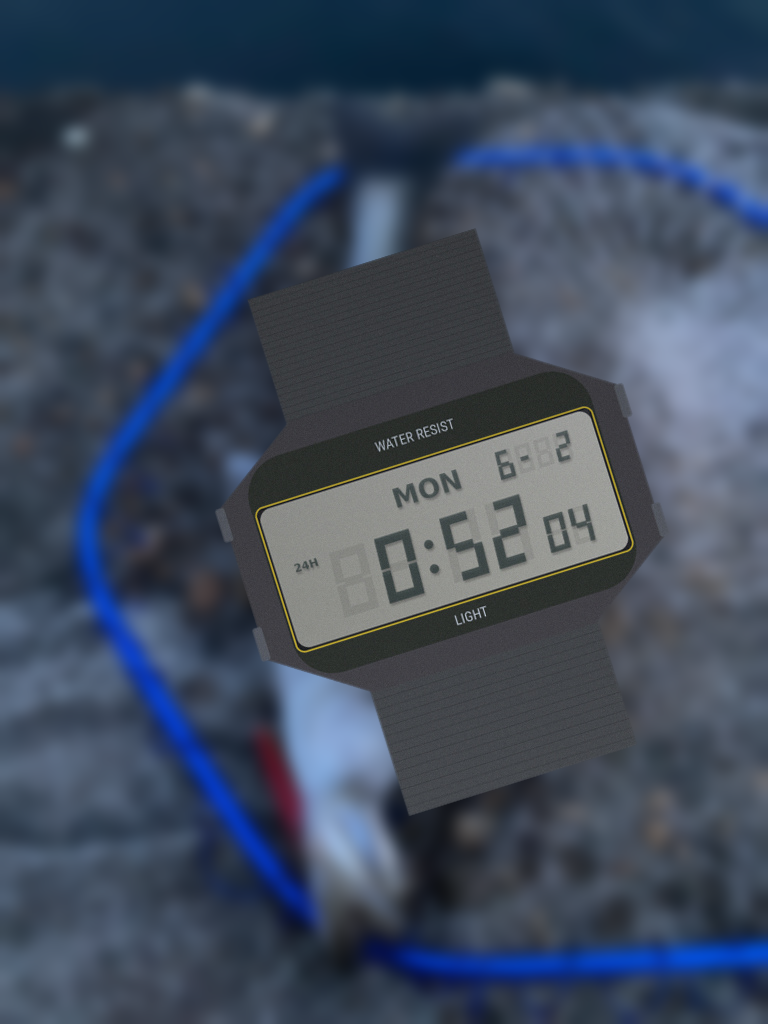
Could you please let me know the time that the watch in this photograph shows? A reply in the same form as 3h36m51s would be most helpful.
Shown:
0h52m04s
